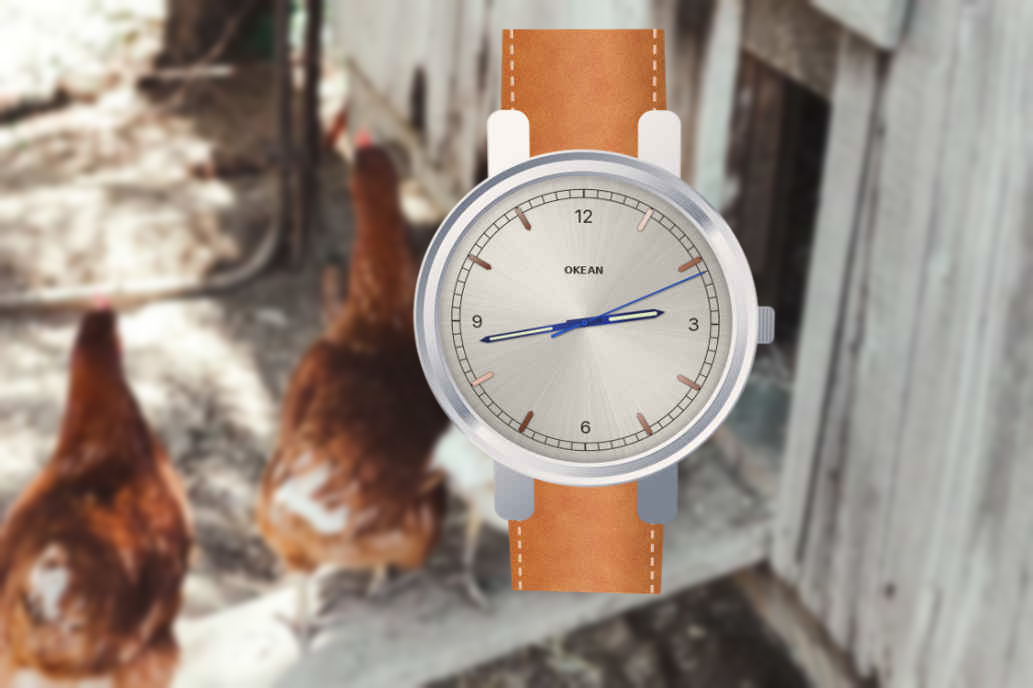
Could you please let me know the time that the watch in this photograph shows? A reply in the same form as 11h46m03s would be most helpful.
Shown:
2h43m11s
